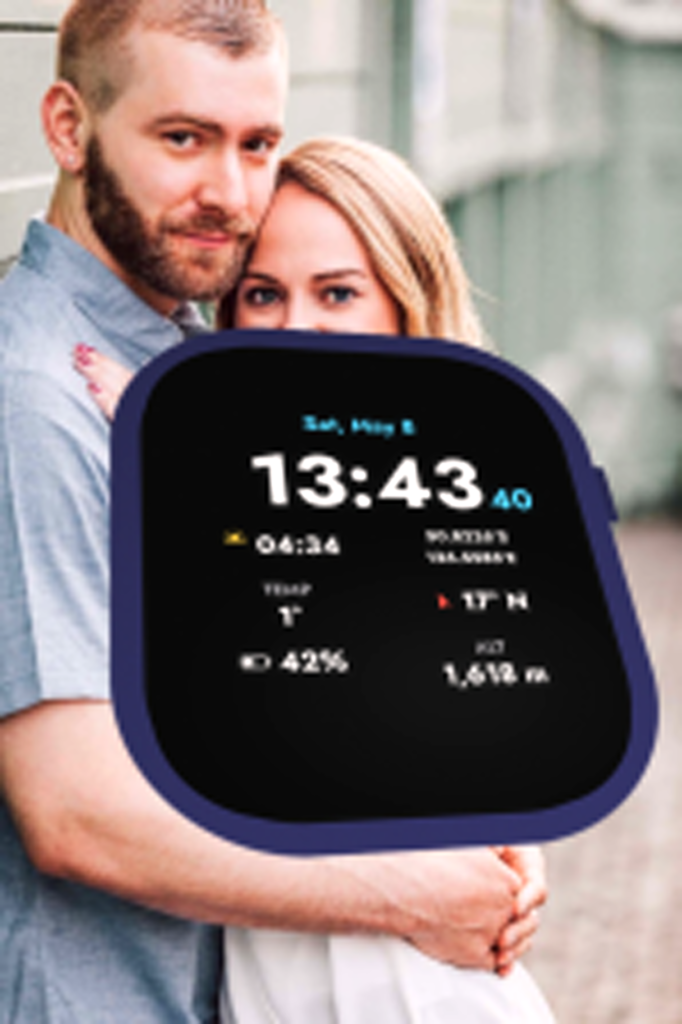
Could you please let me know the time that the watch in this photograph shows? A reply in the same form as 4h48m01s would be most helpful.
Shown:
13h43m40s
